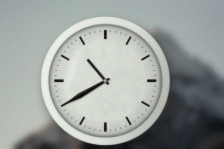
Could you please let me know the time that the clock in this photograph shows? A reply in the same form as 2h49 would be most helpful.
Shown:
10h40
